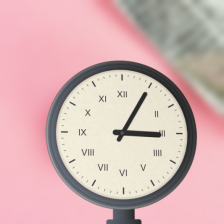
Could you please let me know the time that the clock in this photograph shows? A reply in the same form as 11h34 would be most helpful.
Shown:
3h05
